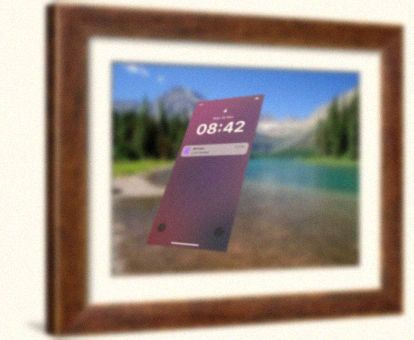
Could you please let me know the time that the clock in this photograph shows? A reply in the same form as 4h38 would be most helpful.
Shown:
8h42
